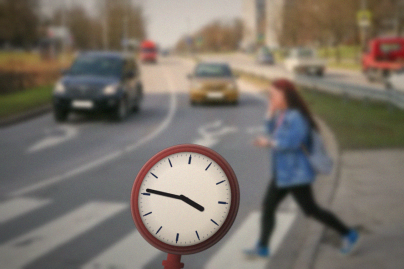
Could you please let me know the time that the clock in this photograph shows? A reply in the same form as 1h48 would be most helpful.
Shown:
3h46
